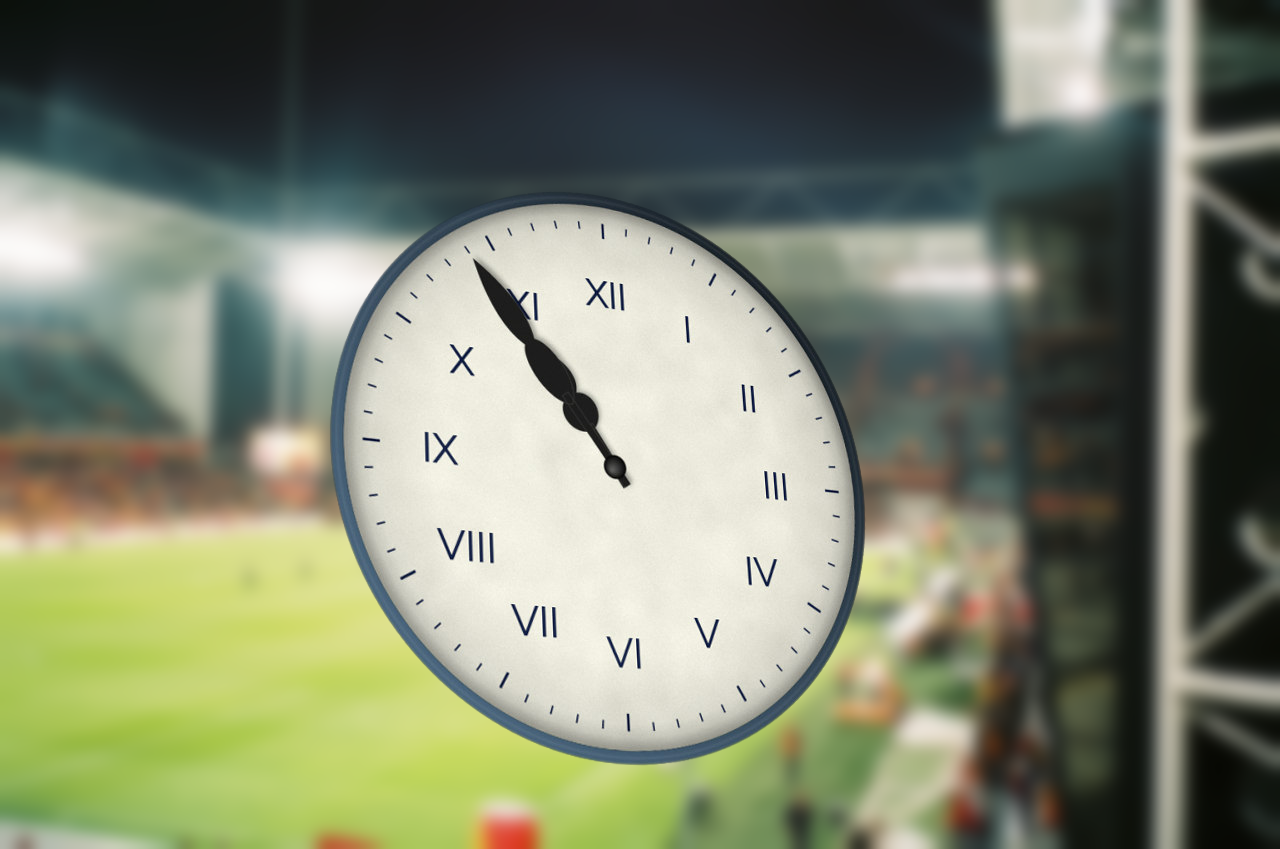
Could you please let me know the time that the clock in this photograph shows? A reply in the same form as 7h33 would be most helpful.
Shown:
10h54
